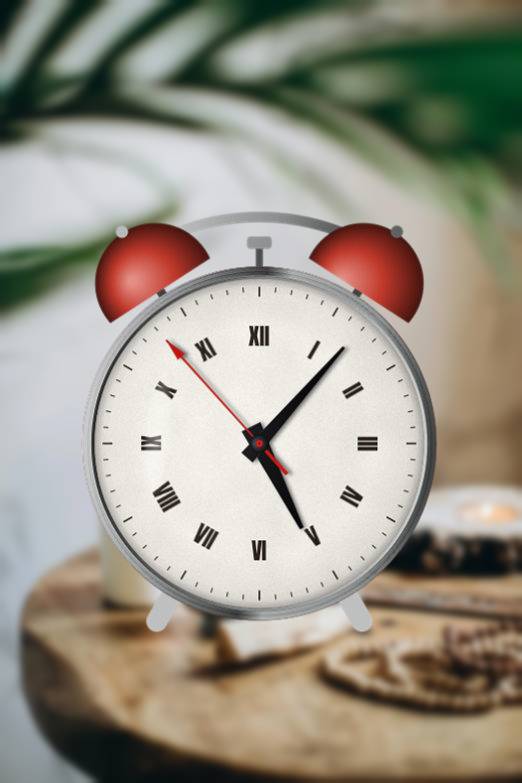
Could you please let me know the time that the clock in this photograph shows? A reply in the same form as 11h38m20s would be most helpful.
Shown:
5h06m53s
